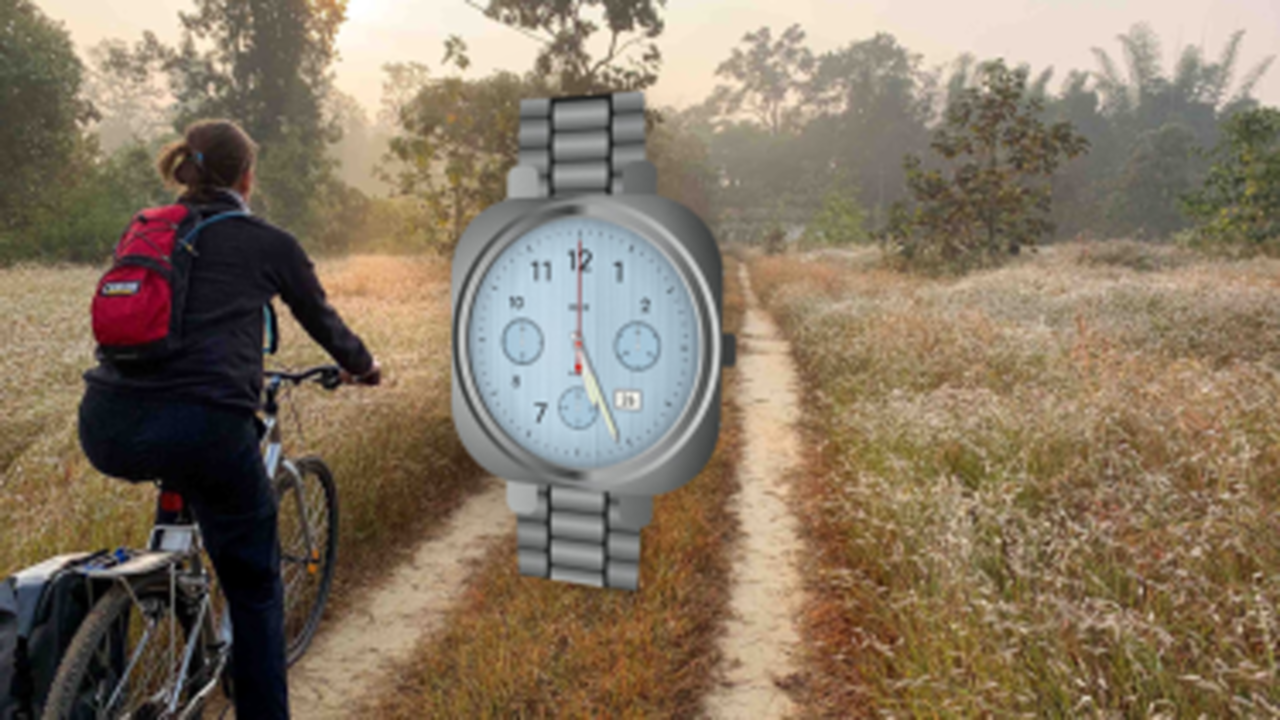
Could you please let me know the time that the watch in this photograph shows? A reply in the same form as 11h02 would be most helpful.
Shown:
5h26
